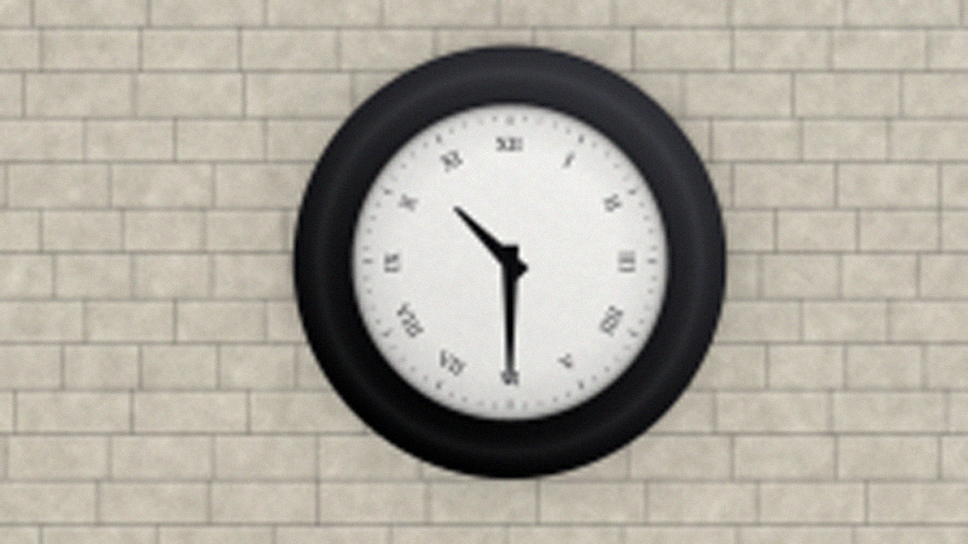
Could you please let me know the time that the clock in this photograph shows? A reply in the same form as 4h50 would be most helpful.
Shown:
10h30
